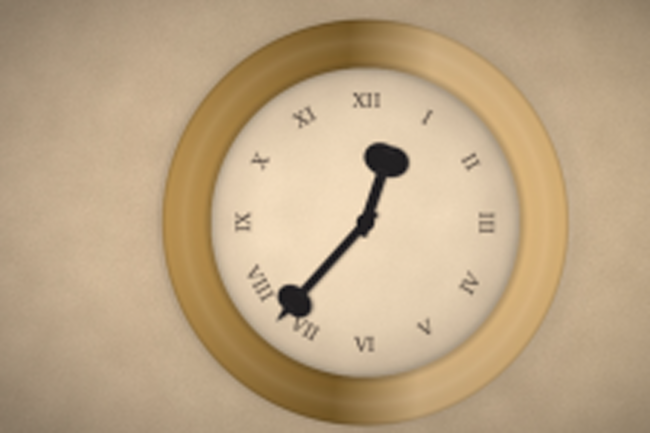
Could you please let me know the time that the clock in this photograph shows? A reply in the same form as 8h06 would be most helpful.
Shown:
12h37
